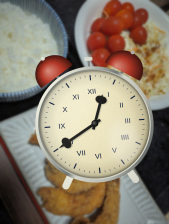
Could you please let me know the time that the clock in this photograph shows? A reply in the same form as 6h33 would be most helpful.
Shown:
12h40
